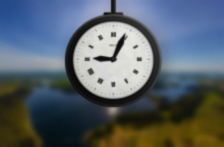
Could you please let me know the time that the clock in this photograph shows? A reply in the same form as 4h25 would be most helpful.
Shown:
9h04
